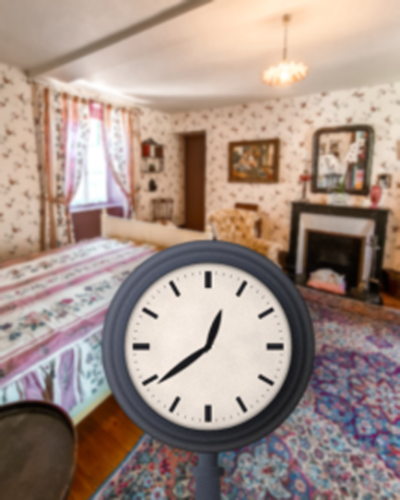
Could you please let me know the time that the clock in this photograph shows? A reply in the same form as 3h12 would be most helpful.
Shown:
12h39
